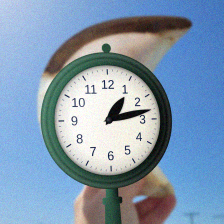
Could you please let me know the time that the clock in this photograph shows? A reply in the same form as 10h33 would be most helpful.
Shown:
1h13
